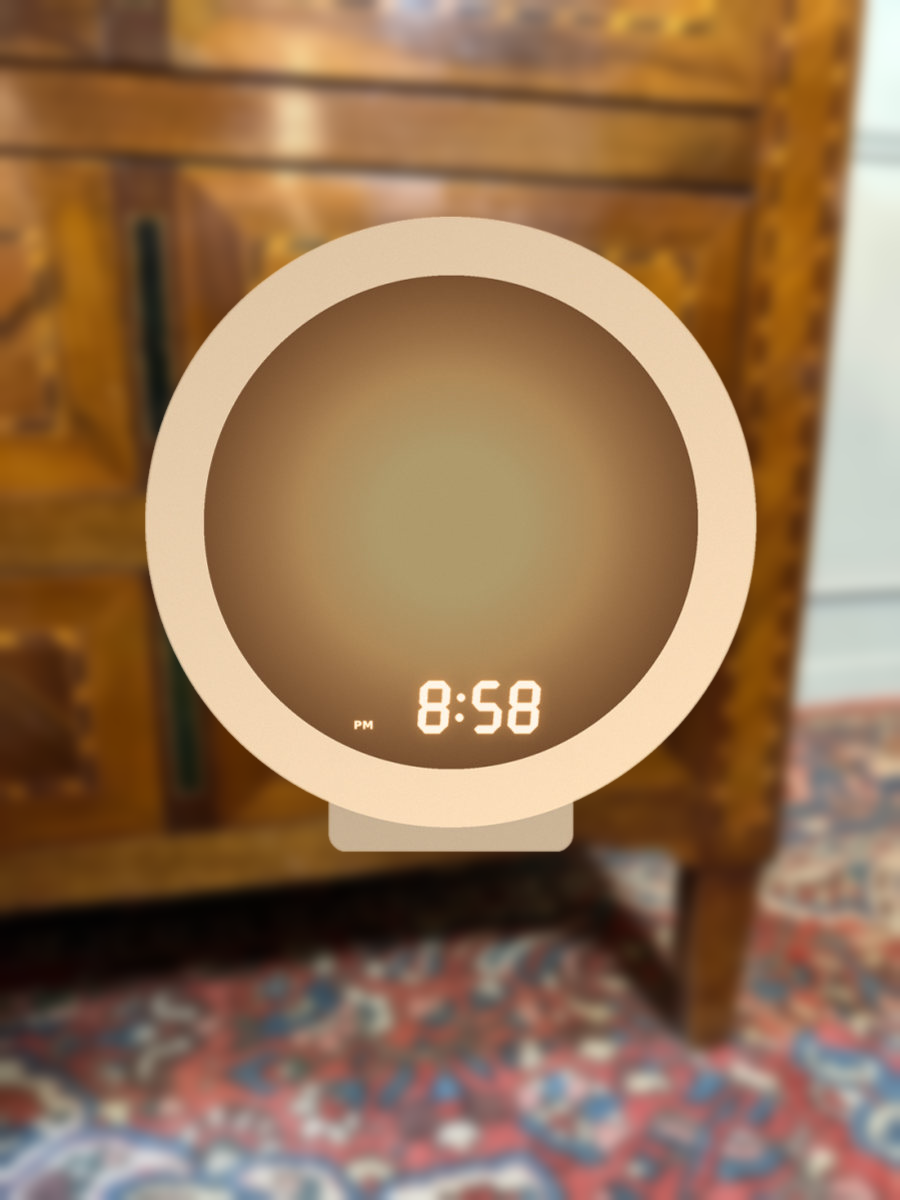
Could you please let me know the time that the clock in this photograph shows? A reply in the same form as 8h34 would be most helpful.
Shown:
8h58
